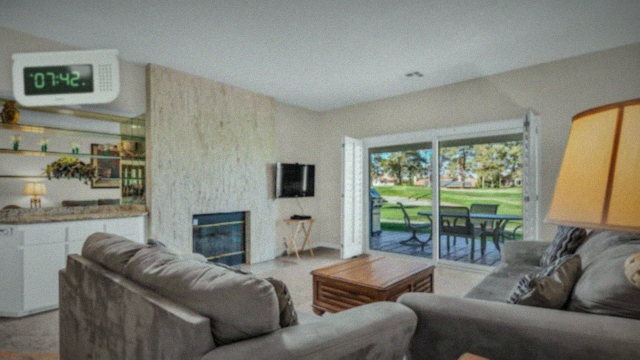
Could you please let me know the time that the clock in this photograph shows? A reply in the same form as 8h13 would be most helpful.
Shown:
7h42
